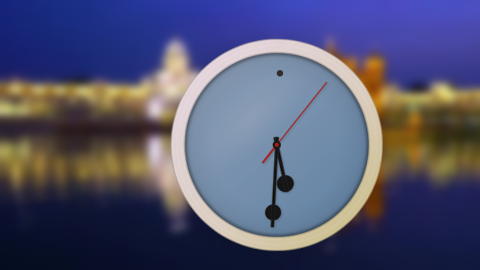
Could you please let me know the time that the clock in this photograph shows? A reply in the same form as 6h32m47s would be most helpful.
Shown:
5h30m06s
